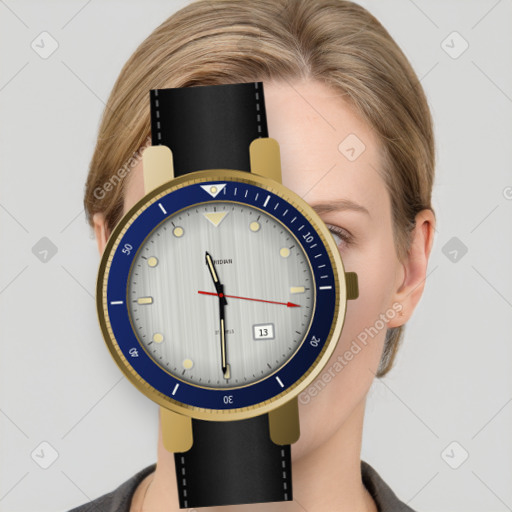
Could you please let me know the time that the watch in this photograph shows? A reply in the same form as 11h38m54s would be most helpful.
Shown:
11h30m17s
